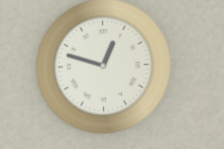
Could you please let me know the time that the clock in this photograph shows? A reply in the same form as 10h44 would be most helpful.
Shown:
12h48
